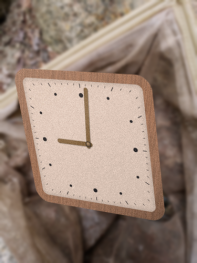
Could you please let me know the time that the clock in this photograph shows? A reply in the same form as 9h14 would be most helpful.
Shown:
9h01
